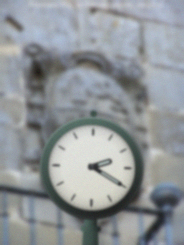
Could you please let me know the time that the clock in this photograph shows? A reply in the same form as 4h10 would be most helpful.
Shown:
2h20
